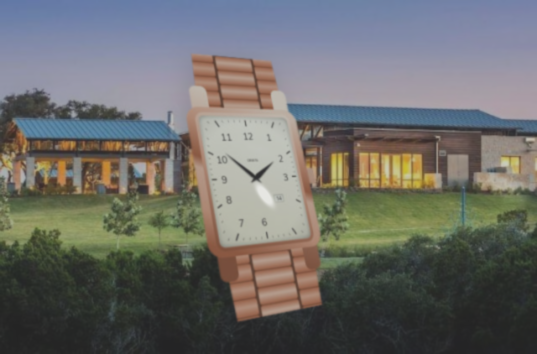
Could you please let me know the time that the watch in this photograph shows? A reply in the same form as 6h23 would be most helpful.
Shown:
1h52
